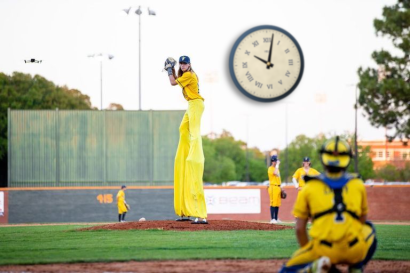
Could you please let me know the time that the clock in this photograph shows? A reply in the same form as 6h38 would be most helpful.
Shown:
10h02
